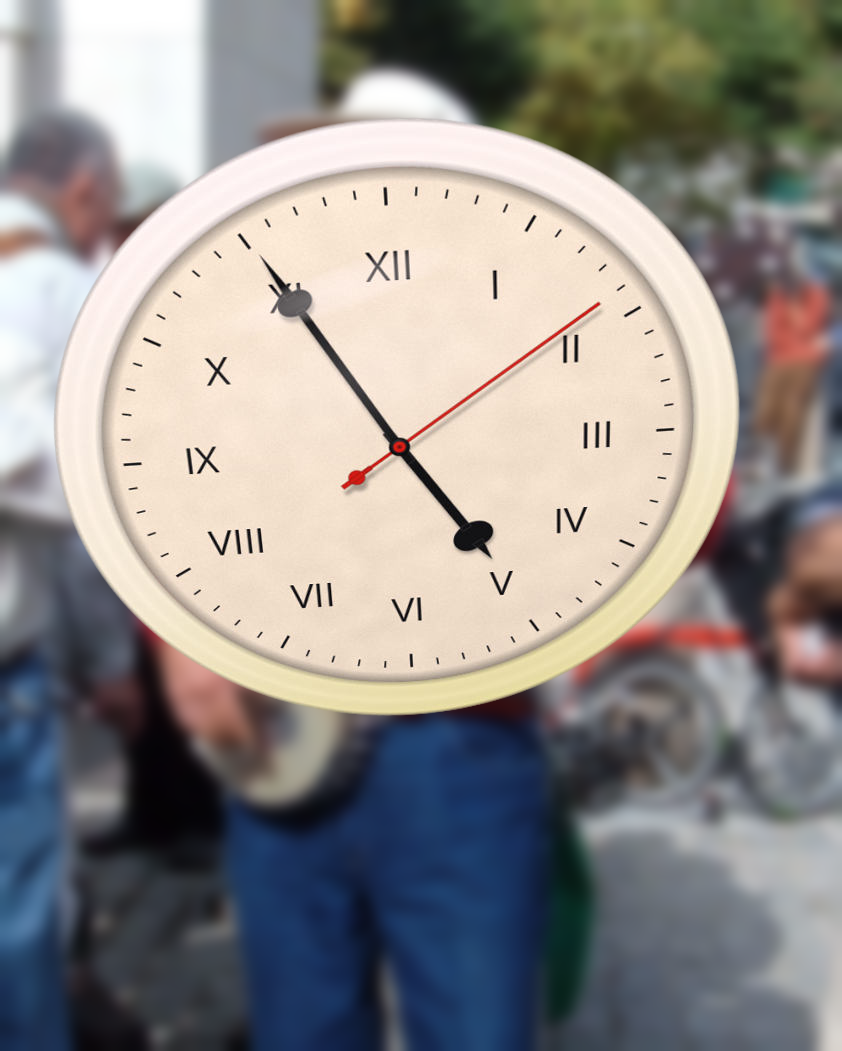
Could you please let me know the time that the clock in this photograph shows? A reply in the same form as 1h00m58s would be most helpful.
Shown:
4h55m09s
